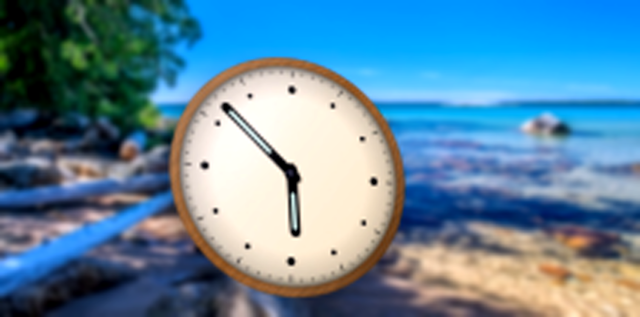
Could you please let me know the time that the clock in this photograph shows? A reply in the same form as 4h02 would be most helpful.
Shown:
5h52
